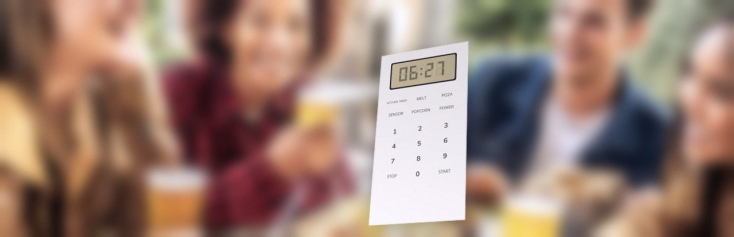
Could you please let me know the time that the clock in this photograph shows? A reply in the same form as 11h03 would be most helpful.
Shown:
6h27
